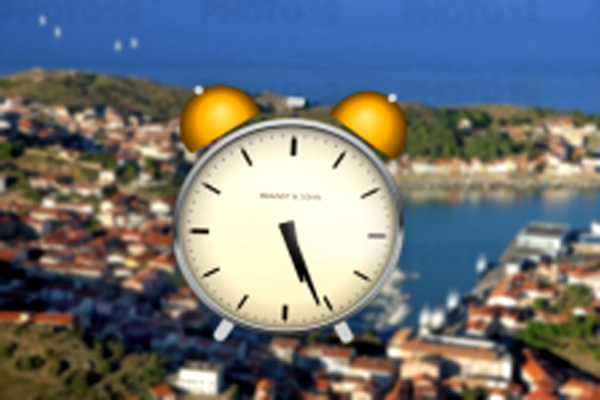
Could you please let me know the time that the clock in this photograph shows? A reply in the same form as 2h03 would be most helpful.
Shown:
5h26
